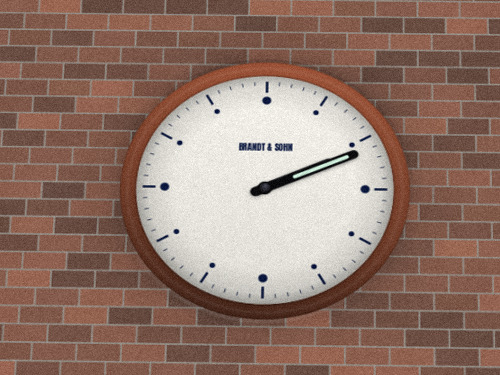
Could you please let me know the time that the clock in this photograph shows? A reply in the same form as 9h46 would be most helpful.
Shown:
2h11
